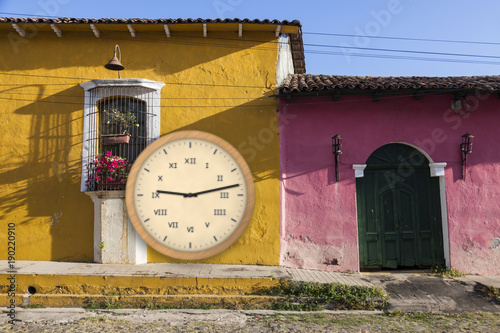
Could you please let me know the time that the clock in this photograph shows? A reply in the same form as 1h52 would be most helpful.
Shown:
9h13
